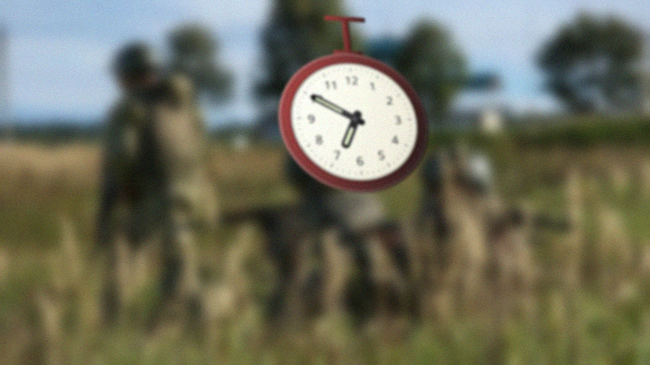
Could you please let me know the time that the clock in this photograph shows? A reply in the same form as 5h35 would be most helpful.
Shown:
6h50
